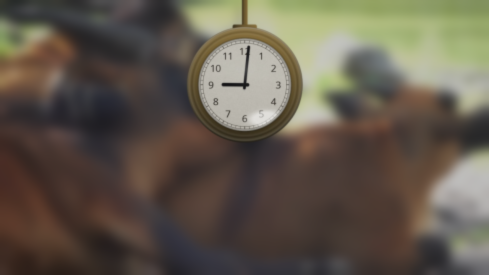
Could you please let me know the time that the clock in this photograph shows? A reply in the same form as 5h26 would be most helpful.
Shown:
9h01
